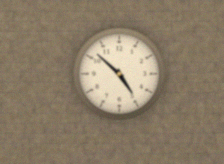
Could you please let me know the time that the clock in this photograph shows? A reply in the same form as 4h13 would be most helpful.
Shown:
4h52
